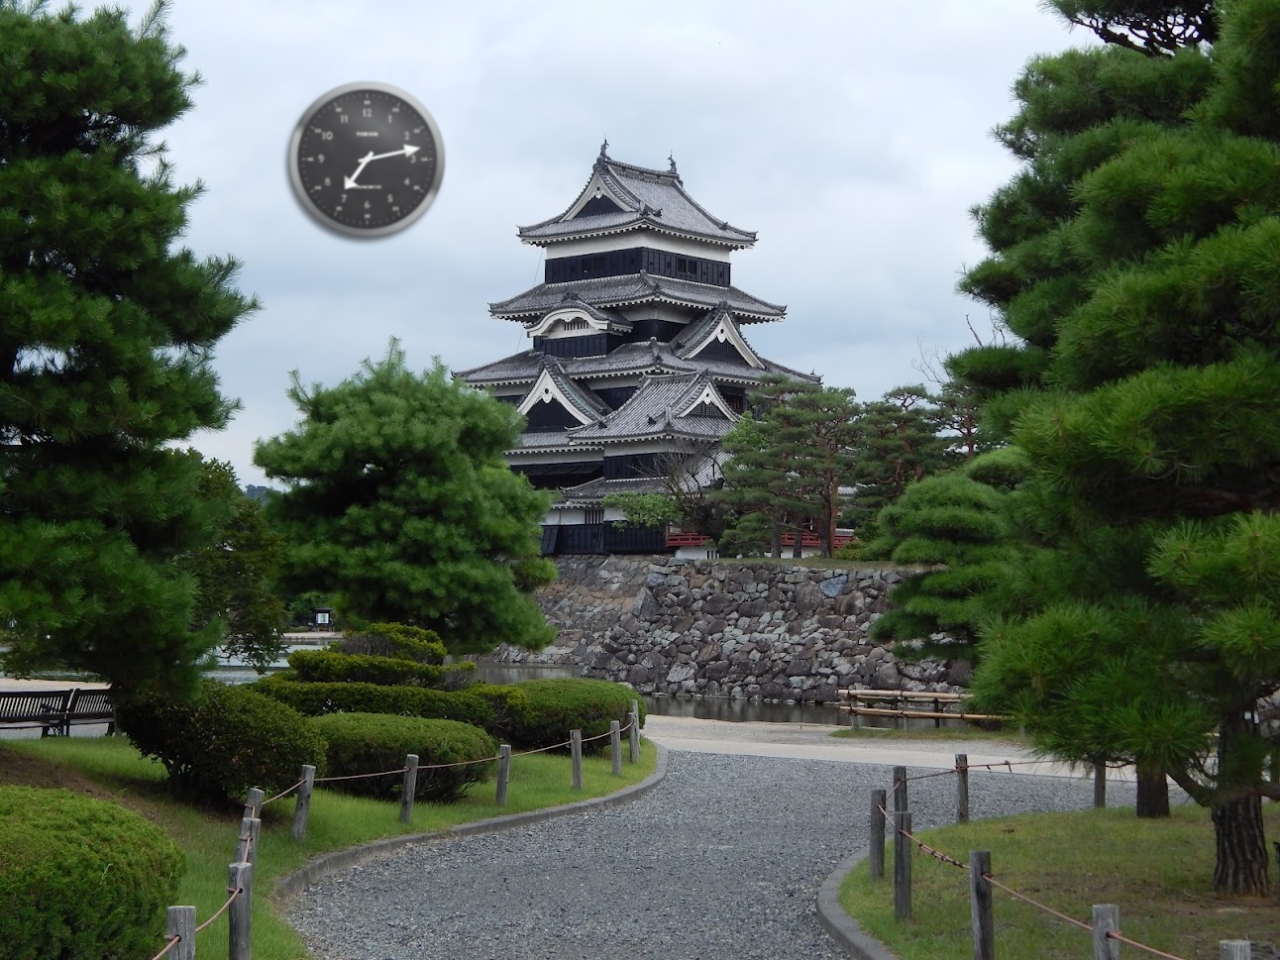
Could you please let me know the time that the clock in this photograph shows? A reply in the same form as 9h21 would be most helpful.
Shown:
7h13
